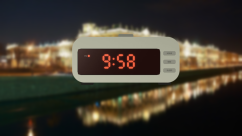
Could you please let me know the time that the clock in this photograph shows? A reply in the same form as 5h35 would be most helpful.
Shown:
9h58
